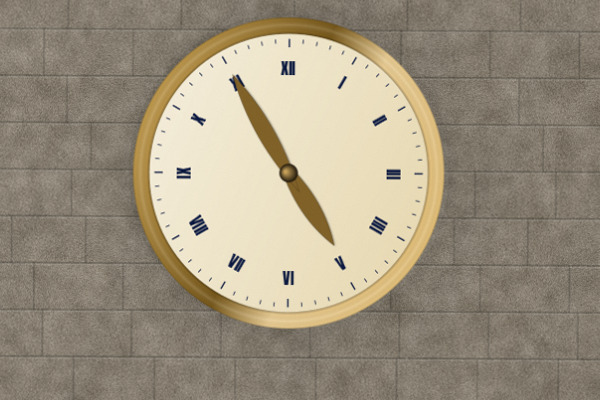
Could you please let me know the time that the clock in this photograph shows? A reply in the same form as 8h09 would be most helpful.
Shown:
4h55
